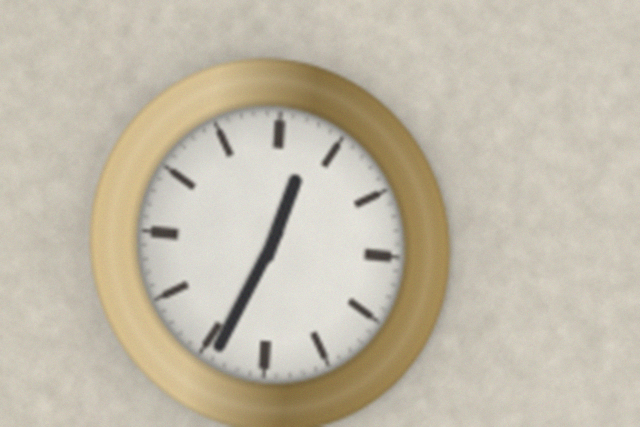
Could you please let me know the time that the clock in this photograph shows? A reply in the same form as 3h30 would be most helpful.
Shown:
12h34
